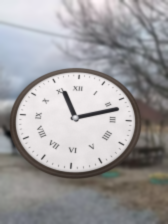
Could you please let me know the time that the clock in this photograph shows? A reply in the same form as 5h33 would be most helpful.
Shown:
11h12
